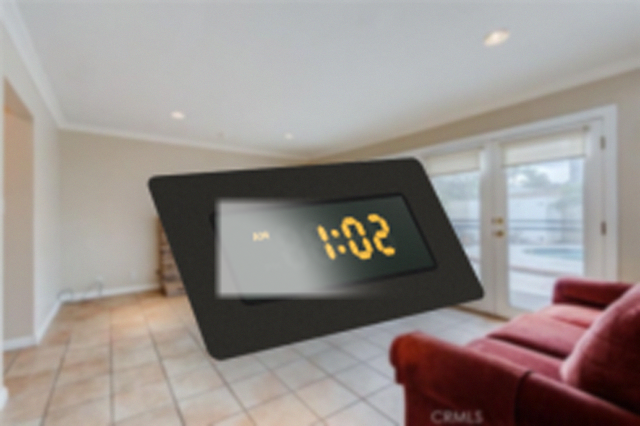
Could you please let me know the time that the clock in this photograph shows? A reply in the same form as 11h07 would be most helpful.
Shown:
1h02
